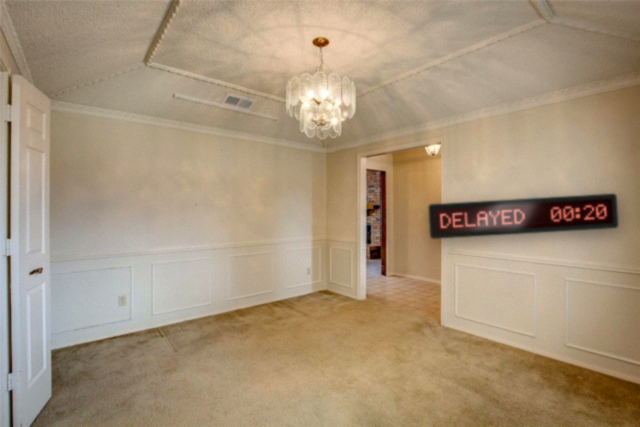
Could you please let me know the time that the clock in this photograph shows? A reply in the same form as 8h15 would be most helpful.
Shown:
0h20
